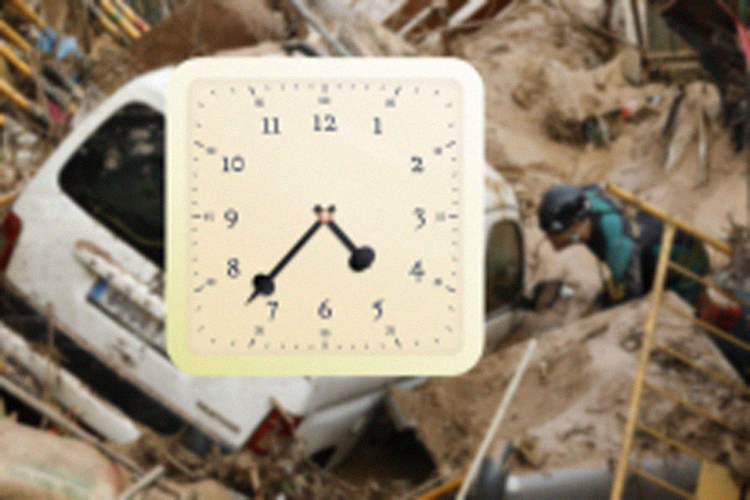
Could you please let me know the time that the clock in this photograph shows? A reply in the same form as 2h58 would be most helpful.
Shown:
4h37
